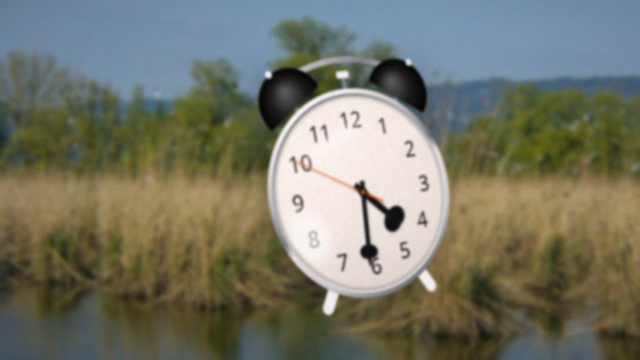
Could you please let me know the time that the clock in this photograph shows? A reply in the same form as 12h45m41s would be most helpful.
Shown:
4h30m50s
